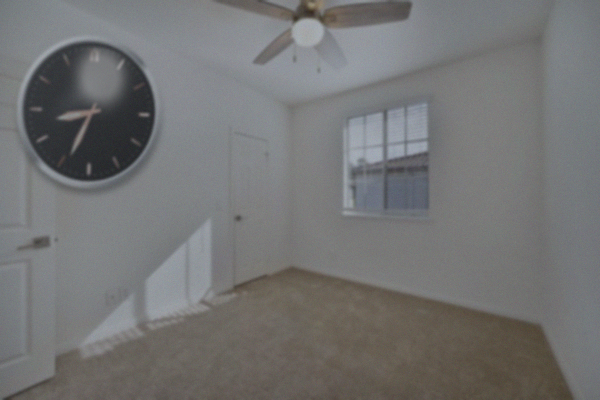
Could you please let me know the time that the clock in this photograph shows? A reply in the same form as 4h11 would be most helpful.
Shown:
8h34
